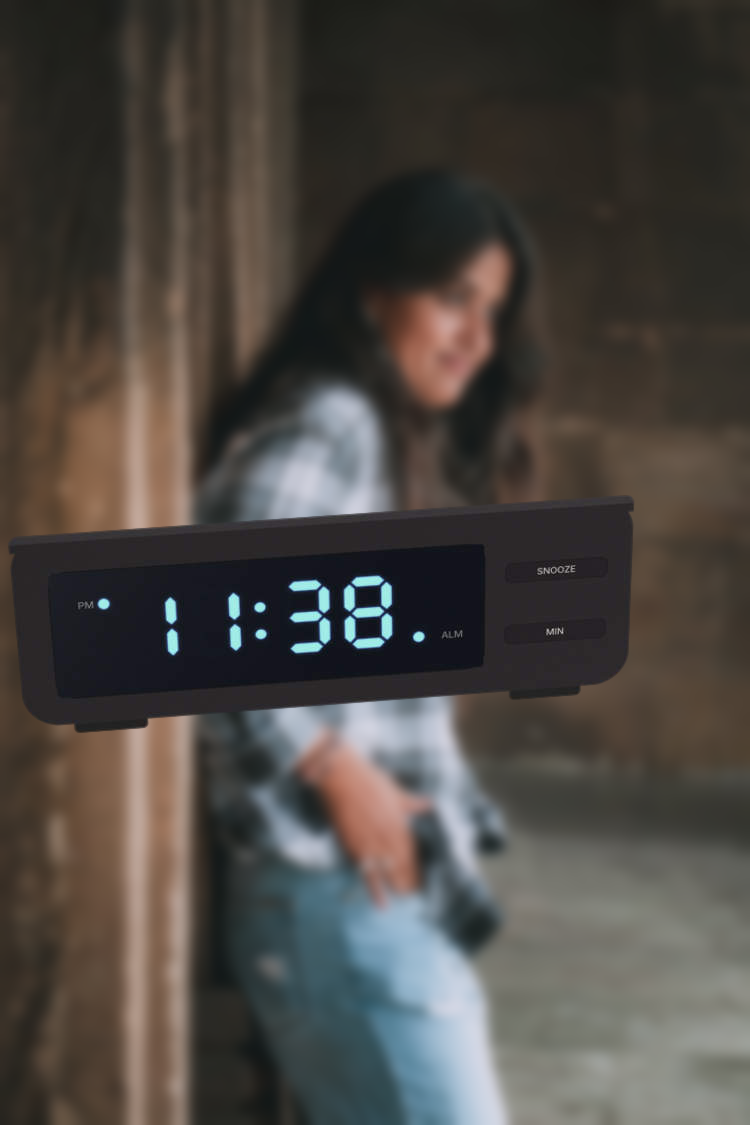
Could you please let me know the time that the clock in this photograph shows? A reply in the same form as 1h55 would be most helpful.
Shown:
11h38
